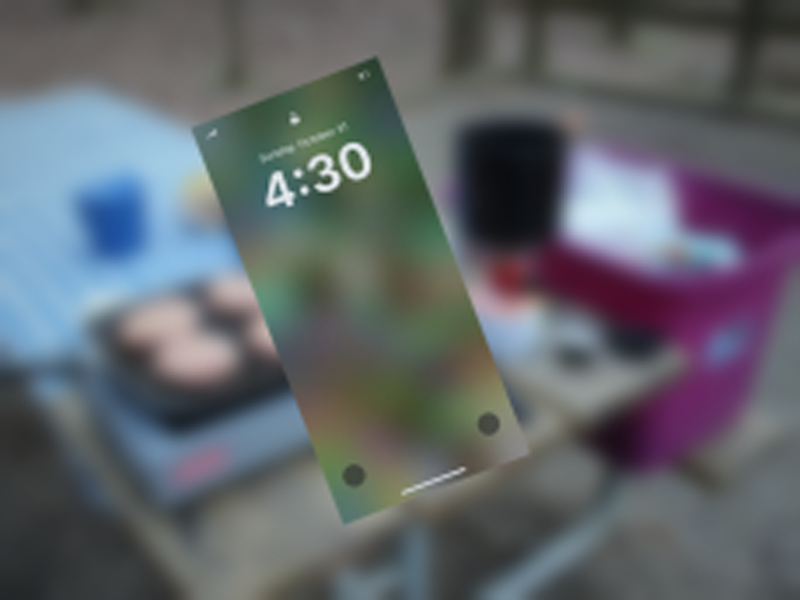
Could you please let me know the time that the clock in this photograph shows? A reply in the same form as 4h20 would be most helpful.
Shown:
4h30
